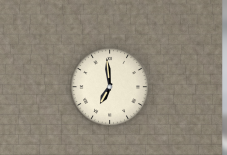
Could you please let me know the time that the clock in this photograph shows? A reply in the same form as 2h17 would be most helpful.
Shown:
6h59
